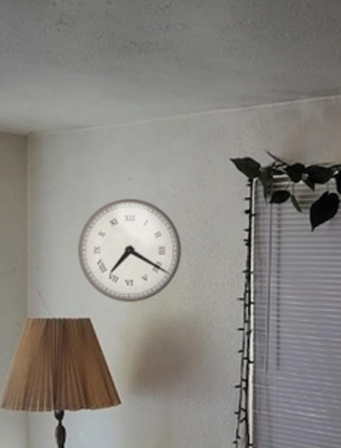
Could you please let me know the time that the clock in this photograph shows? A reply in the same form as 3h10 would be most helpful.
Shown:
7h20
